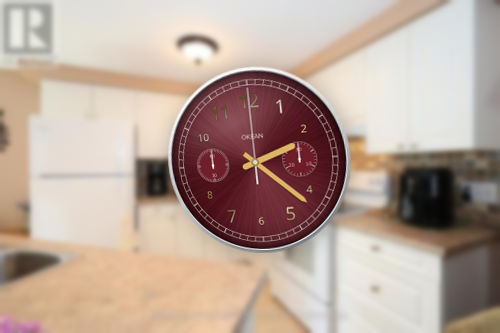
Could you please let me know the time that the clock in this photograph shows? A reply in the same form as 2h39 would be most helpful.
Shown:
2h22
